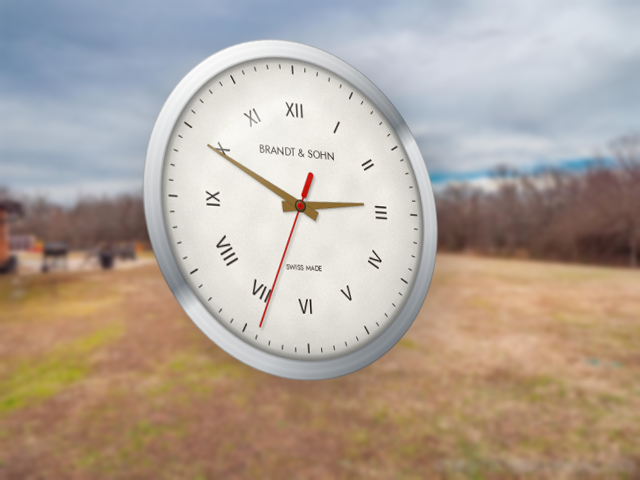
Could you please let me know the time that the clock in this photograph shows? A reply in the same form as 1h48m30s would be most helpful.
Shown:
2h49m34s
